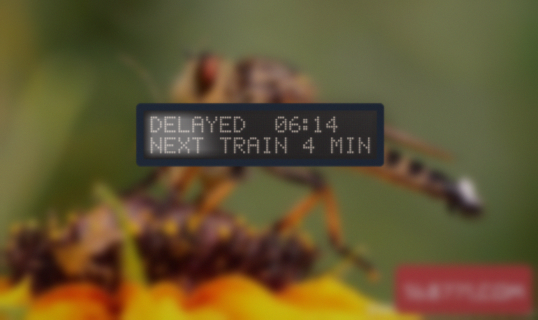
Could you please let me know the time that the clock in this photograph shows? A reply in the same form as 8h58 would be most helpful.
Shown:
6h14
